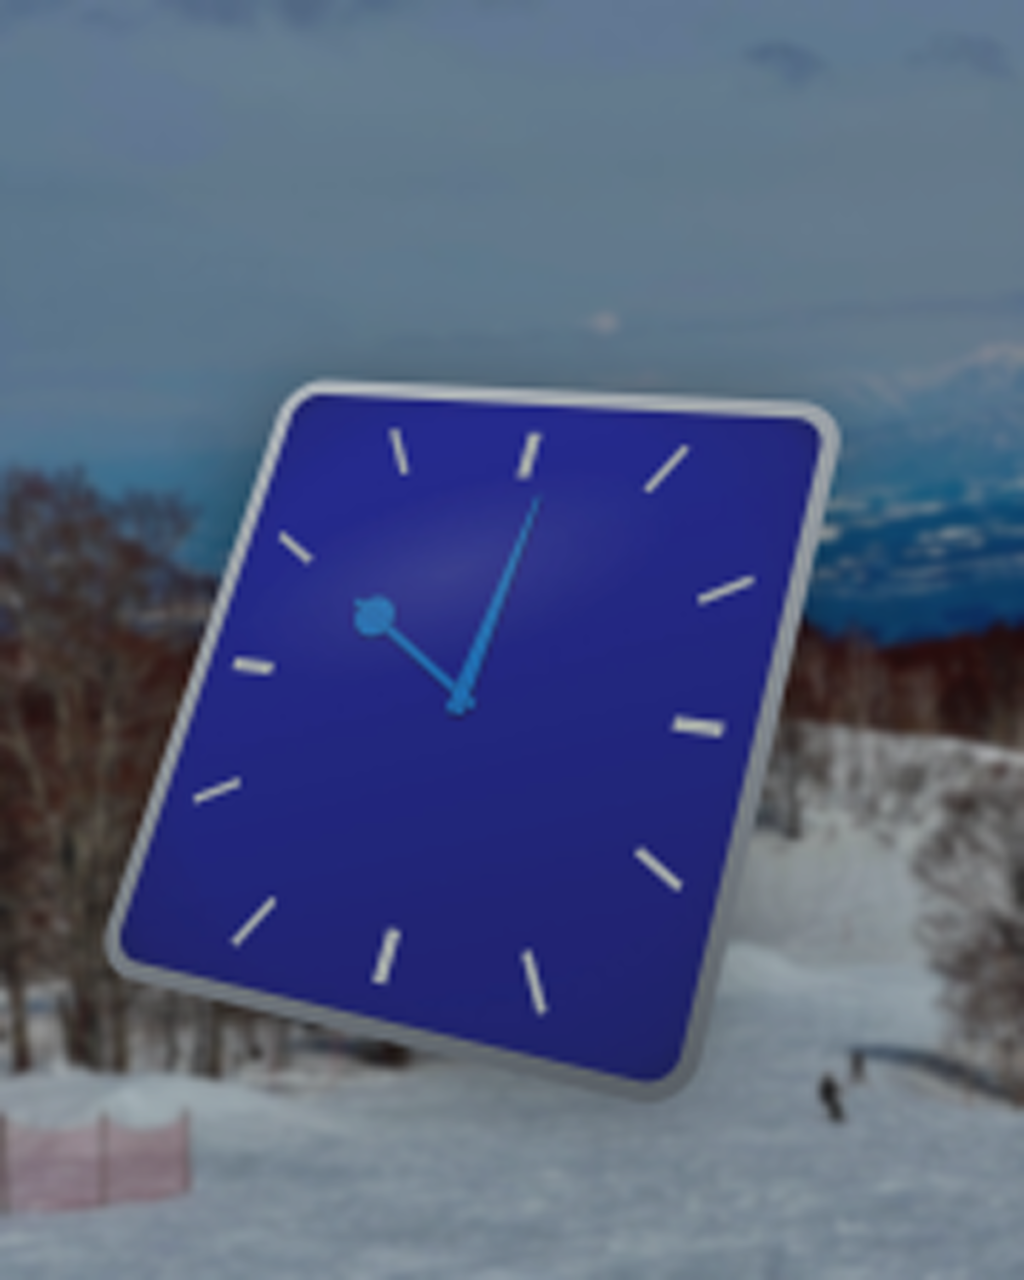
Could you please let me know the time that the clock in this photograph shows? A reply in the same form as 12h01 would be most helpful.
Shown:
10h01
